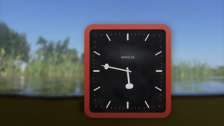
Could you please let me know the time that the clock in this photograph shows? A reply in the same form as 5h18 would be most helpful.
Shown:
5h47
